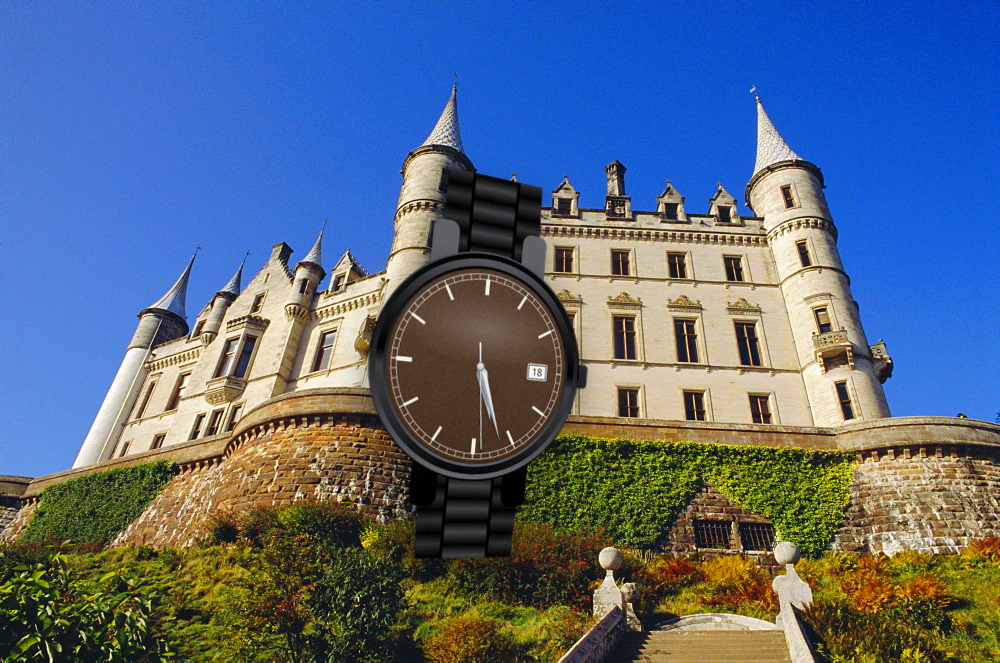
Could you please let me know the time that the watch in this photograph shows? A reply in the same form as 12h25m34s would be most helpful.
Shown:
5h26m29s
